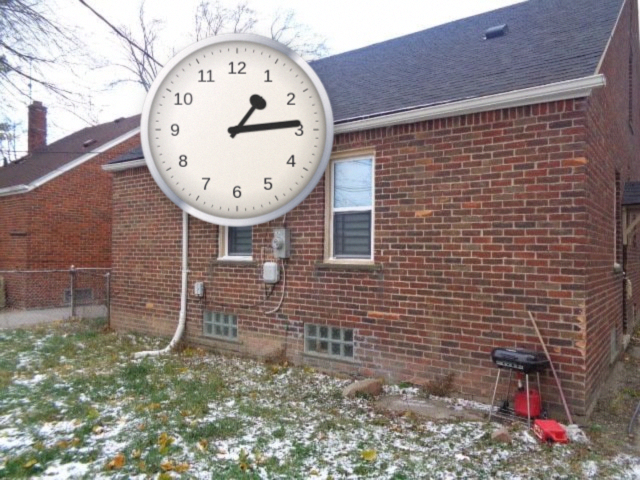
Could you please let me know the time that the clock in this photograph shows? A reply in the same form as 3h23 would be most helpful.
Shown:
1h14
